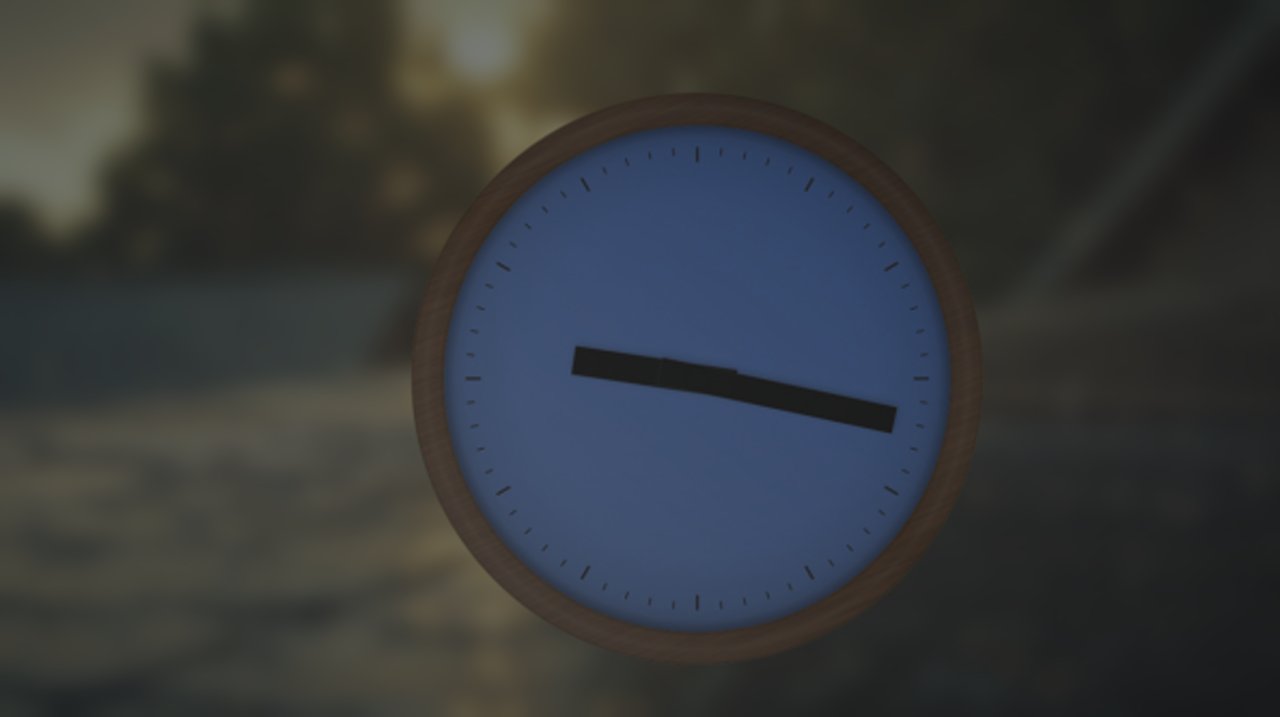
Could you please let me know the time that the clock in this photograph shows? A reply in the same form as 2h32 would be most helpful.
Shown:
9h17
